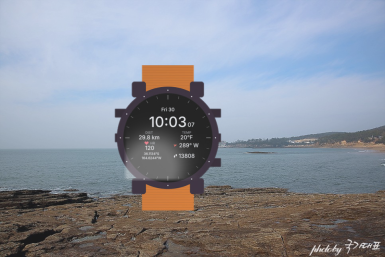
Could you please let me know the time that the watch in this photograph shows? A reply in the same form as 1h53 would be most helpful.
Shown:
10h03
